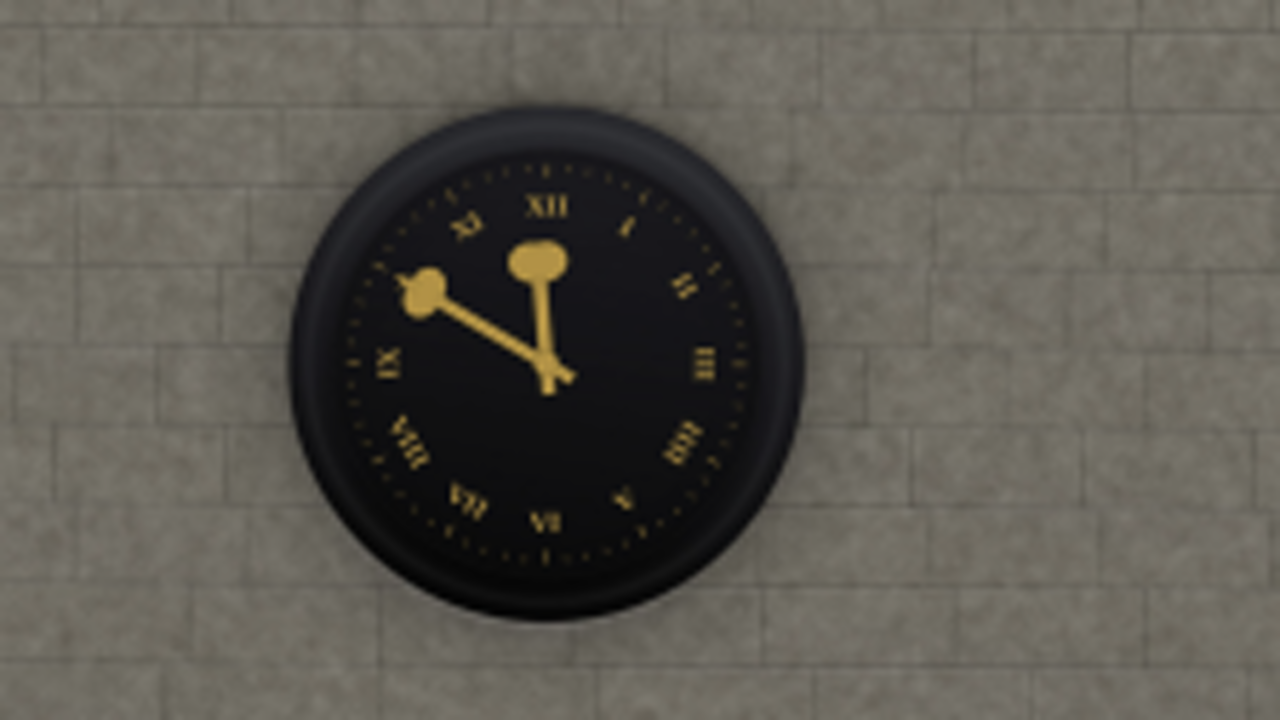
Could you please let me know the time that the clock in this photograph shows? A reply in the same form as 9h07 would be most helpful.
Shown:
11h50
